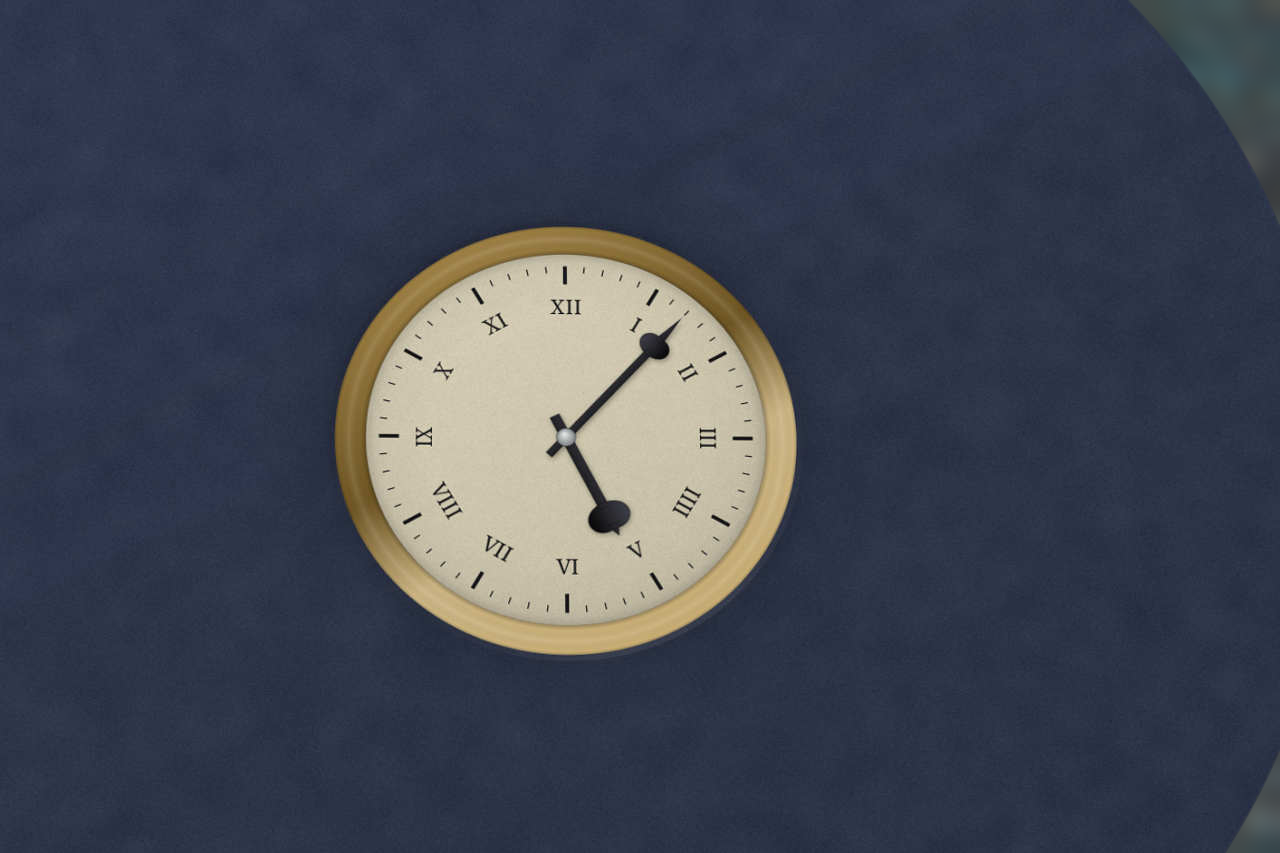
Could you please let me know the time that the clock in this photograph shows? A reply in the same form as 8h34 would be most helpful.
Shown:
5h07
